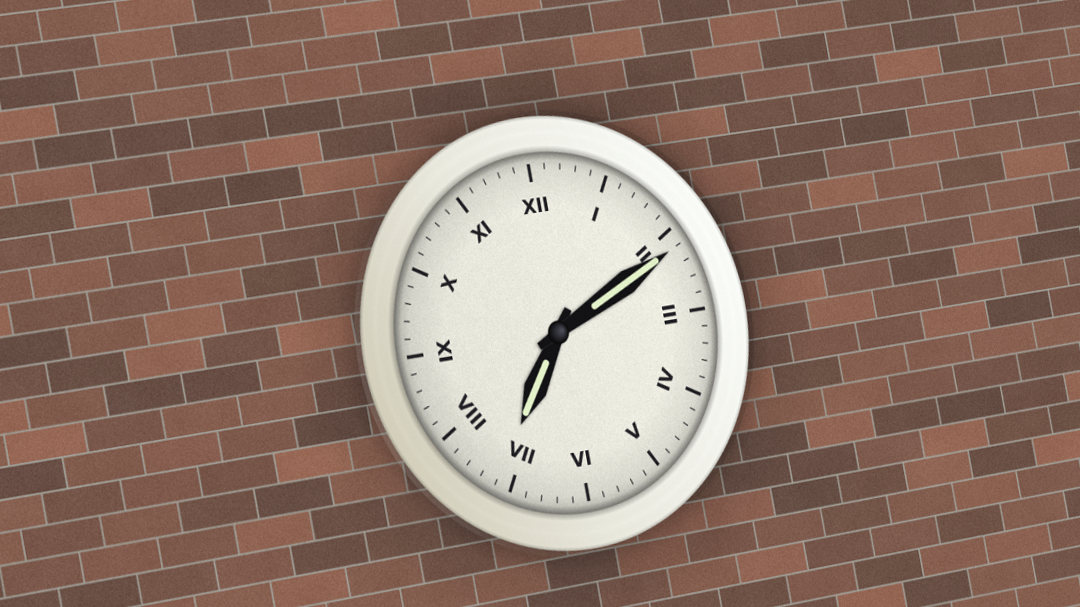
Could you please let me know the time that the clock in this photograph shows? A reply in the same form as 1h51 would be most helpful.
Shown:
7h11
